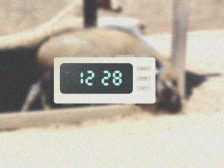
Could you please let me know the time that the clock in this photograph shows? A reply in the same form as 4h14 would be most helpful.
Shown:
12h28
